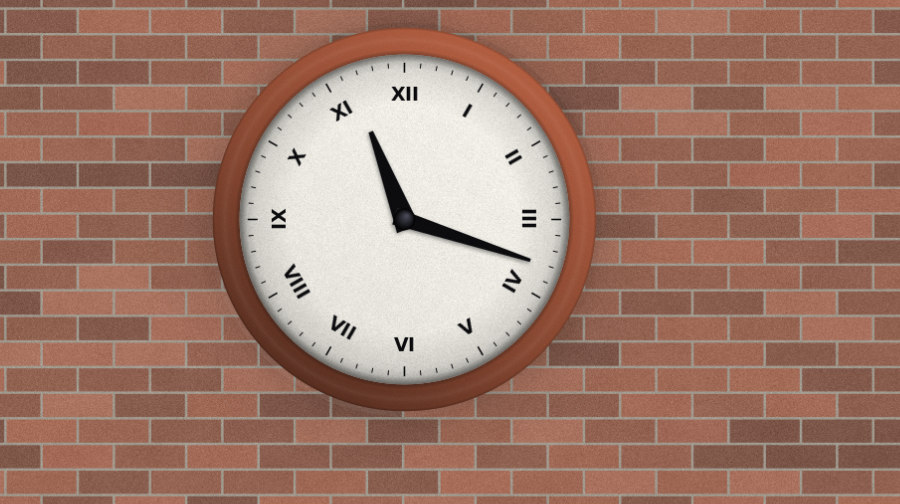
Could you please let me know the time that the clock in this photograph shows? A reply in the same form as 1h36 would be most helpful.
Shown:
11h18
